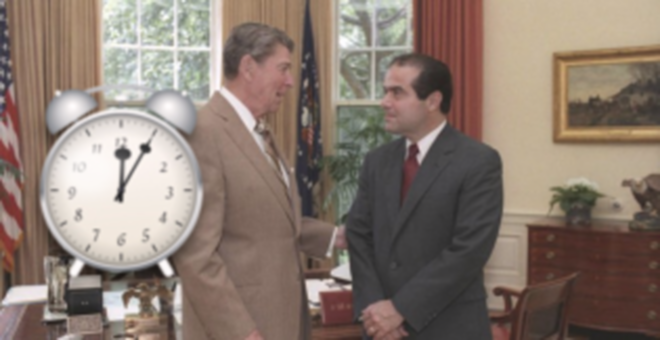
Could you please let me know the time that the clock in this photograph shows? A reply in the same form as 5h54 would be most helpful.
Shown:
12h05
